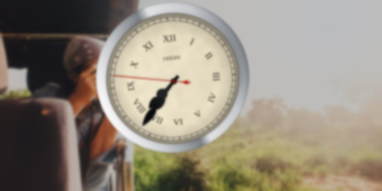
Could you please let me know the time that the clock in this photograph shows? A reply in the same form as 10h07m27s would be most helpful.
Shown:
7h36m47s
